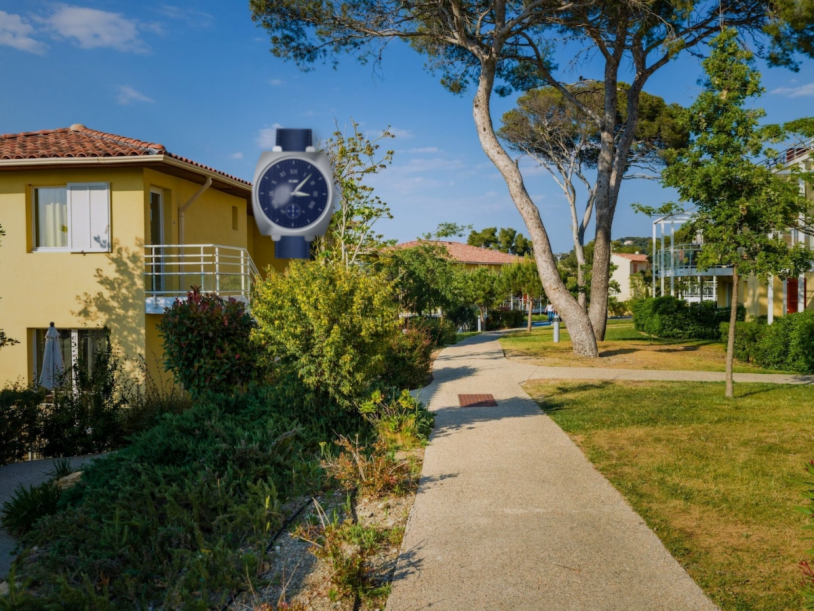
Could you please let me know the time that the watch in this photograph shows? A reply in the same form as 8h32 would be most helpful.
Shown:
3h07
